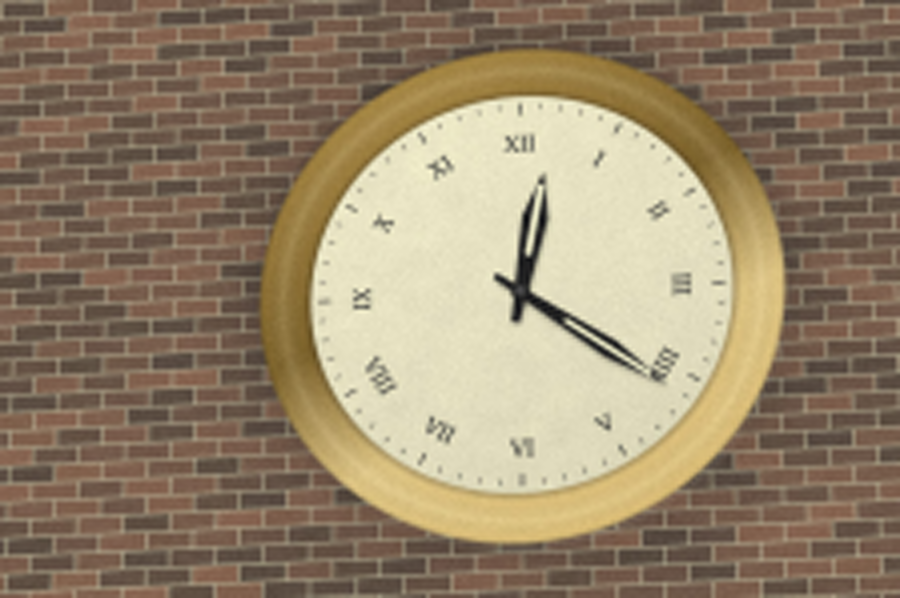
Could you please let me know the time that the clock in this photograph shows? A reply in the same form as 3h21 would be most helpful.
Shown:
12h21
